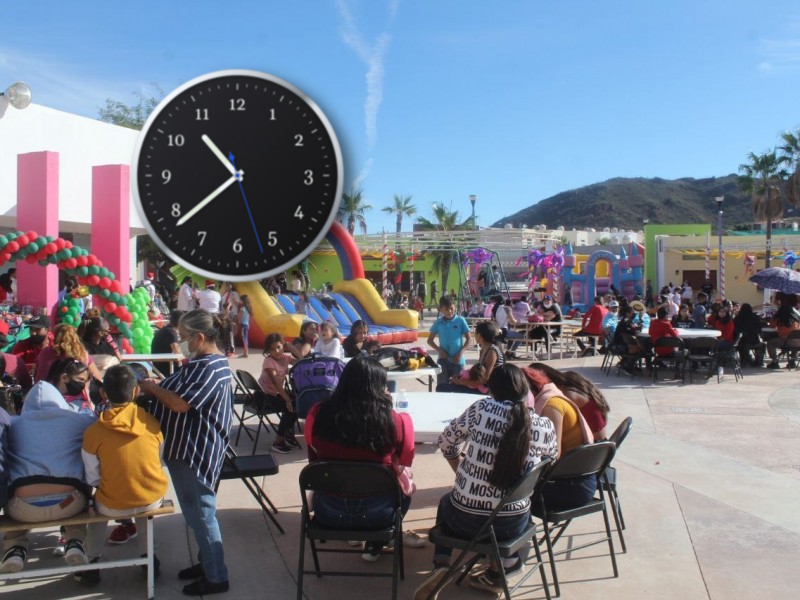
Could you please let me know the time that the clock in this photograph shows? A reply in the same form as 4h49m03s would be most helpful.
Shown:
10h38m27s
